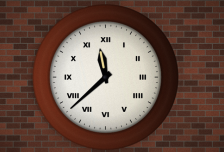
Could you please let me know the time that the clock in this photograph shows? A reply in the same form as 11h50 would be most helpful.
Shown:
11h38
